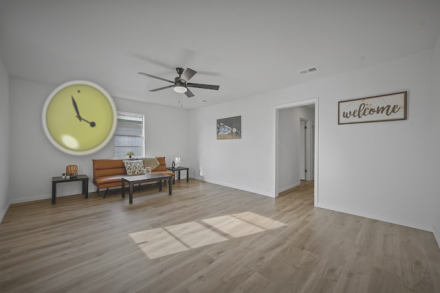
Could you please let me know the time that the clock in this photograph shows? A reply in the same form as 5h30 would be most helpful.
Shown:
3h57
